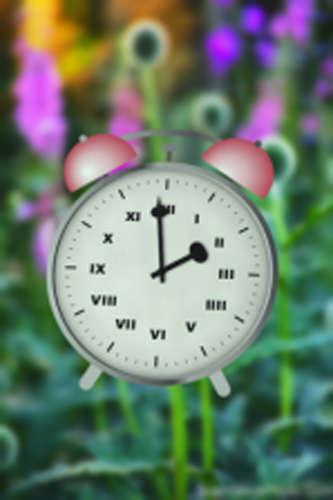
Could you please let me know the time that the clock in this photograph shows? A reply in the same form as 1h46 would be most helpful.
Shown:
1h59
